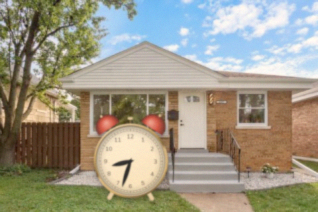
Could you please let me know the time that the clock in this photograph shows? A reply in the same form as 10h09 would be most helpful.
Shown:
8h33
